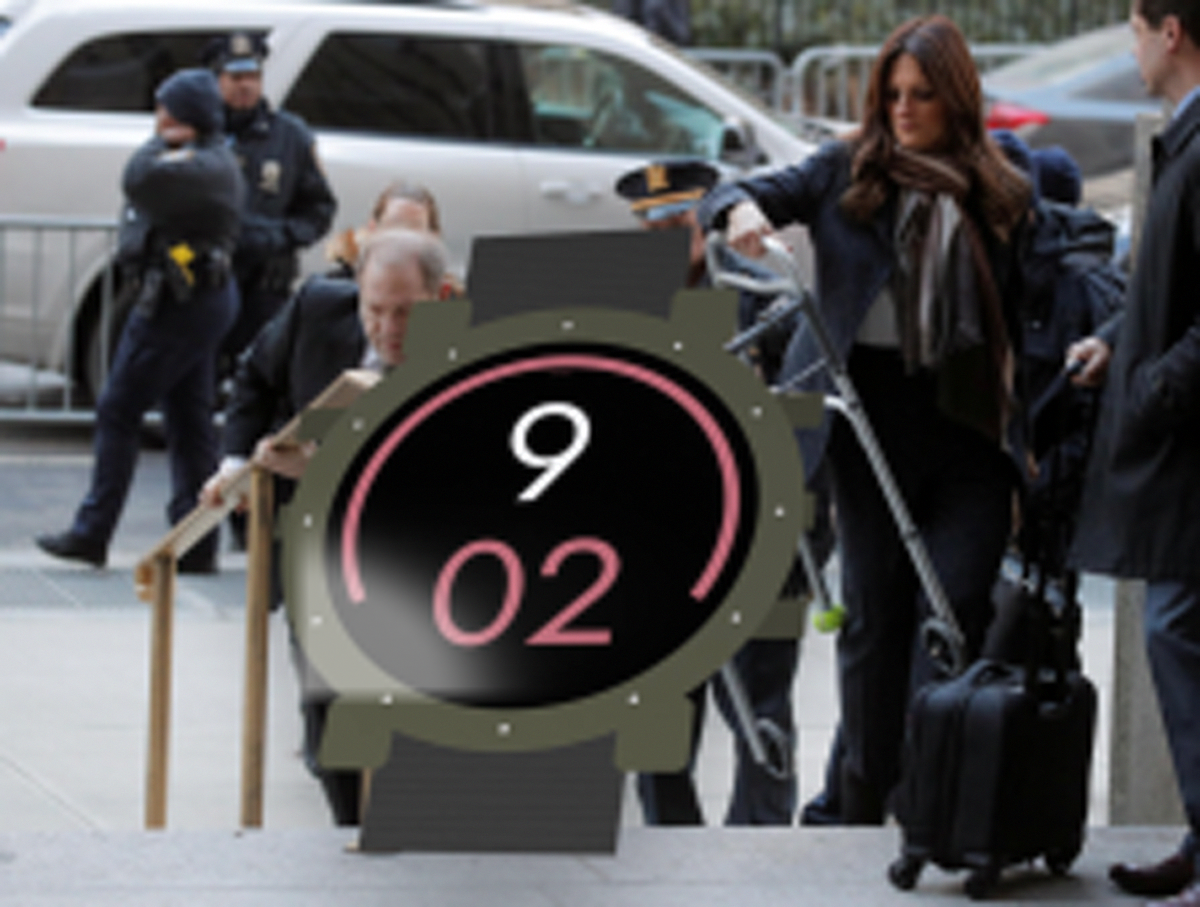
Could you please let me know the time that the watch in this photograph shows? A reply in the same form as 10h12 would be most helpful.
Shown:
9h02
